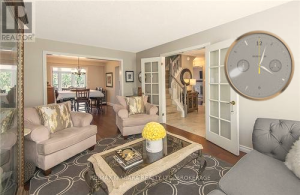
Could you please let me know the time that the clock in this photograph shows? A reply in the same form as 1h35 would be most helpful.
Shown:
4h03
